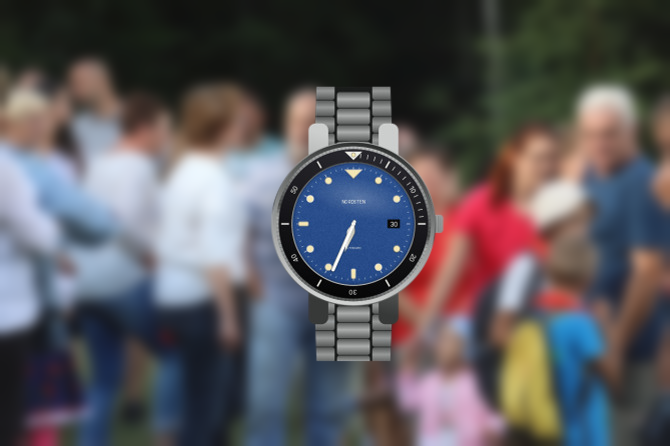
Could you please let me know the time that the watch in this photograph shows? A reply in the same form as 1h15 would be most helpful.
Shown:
6h34
